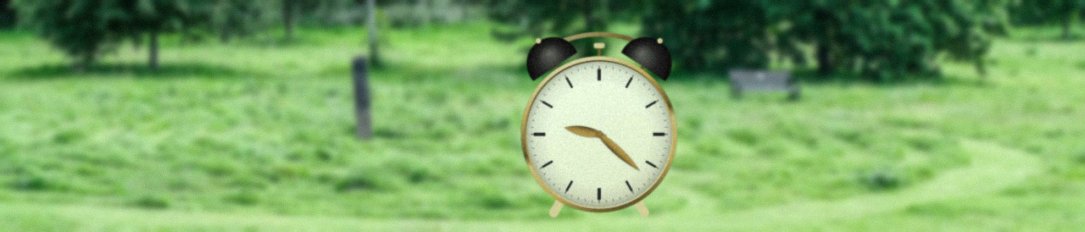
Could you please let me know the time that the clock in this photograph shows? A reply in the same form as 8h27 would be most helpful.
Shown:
9h22
